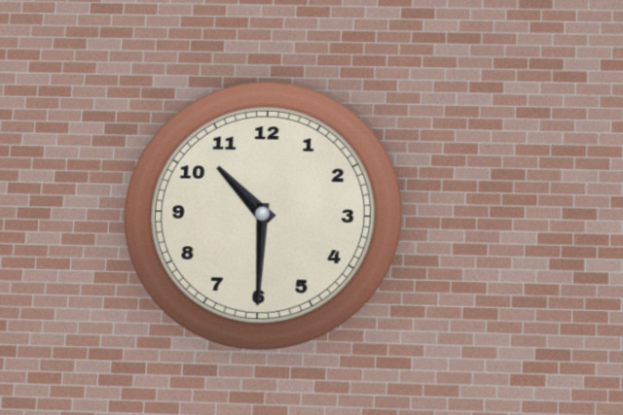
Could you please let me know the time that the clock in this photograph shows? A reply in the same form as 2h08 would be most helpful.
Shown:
10h30
